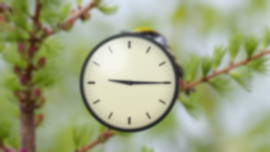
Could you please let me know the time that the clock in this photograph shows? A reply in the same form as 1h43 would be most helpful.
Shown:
9h15
